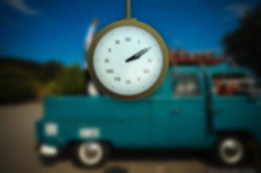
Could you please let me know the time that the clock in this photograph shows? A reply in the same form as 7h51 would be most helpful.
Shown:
2h10
